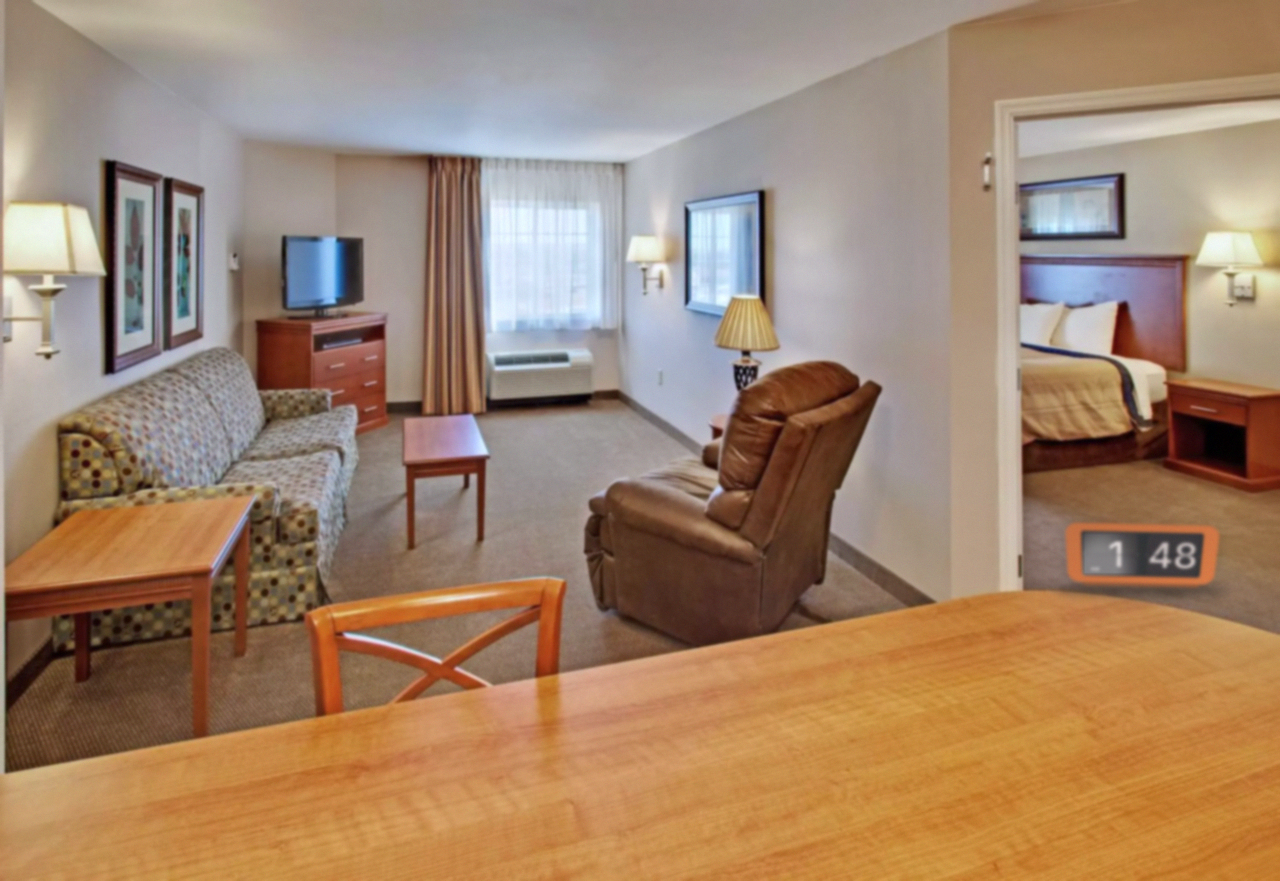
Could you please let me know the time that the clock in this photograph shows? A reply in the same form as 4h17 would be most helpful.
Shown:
1h48
